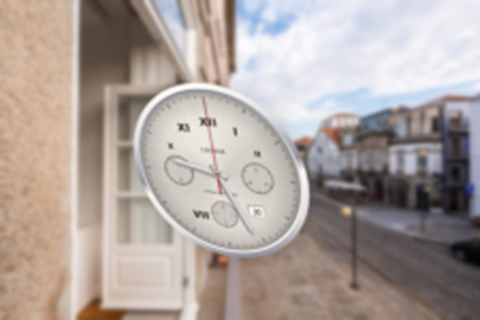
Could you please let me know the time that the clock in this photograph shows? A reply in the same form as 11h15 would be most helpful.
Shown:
9h26
